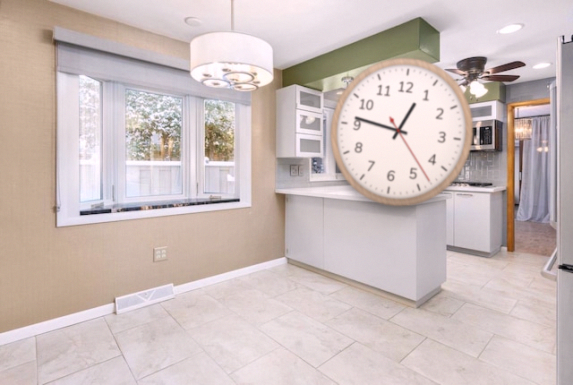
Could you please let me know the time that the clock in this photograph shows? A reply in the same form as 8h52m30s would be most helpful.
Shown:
12h46m23s
